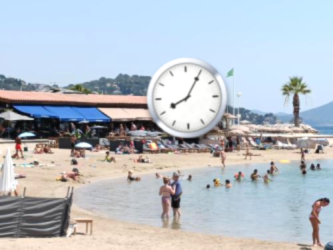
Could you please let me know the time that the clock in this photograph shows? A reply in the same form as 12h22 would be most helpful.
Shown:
8h05
